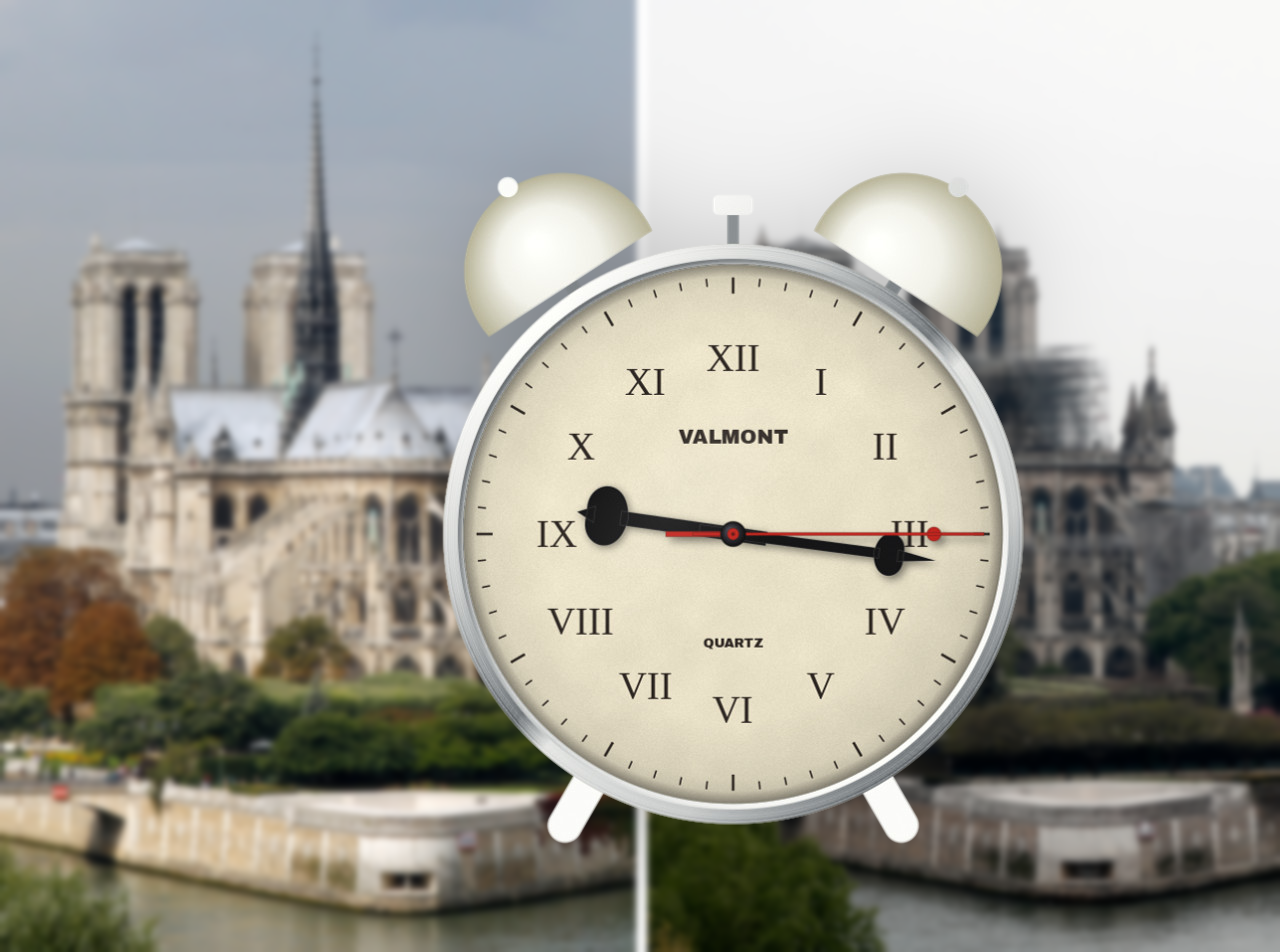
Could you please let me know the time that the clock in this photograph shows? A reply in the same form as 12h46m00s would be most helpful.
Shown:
9h16m15s
